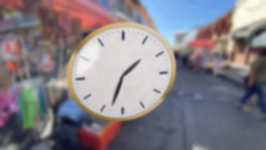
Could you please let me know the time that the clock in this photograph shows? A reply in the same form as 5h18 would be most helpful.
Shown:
1h33
